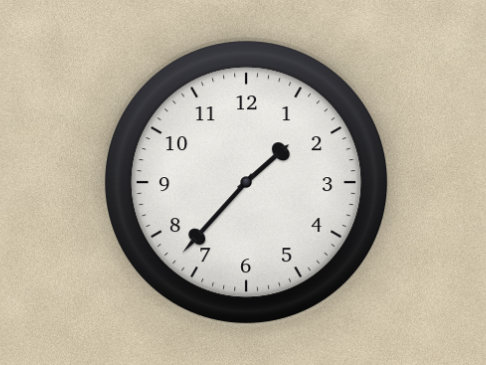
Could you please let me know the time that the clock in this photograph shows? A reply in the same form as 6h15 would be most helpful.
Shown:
1h37
